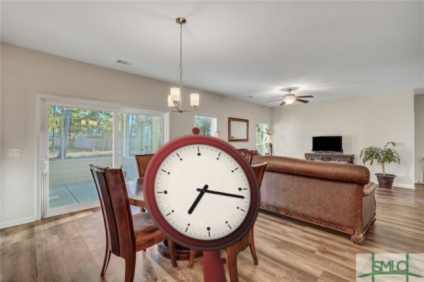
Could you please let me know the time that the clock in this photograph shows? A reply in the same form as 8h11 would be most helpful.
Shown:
7h17
